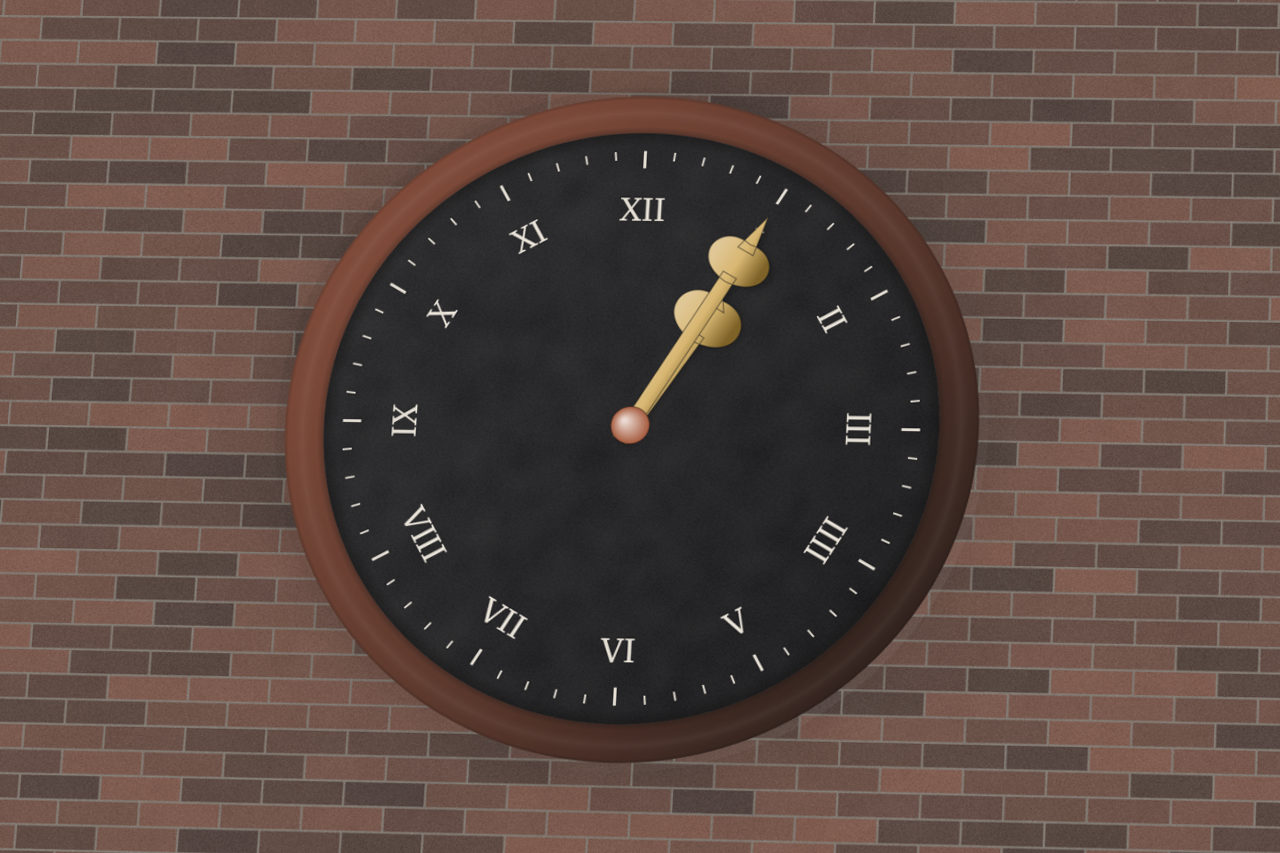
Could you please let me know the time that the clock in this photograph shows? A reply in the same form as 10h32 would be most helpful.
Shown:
1h05
